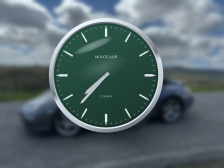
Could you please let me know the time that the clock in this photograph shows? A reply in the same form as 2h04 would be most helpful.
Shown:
7h37
